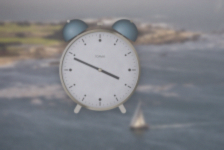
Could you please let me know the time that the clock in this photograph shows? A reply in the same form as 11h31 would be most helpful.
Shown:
3h49
